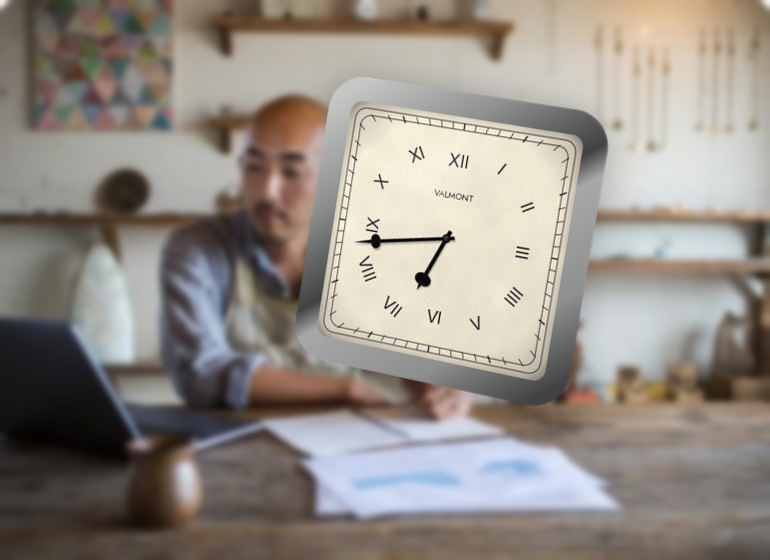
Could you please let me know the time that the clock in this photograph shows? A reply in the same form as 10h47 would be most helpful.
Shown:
6h43
